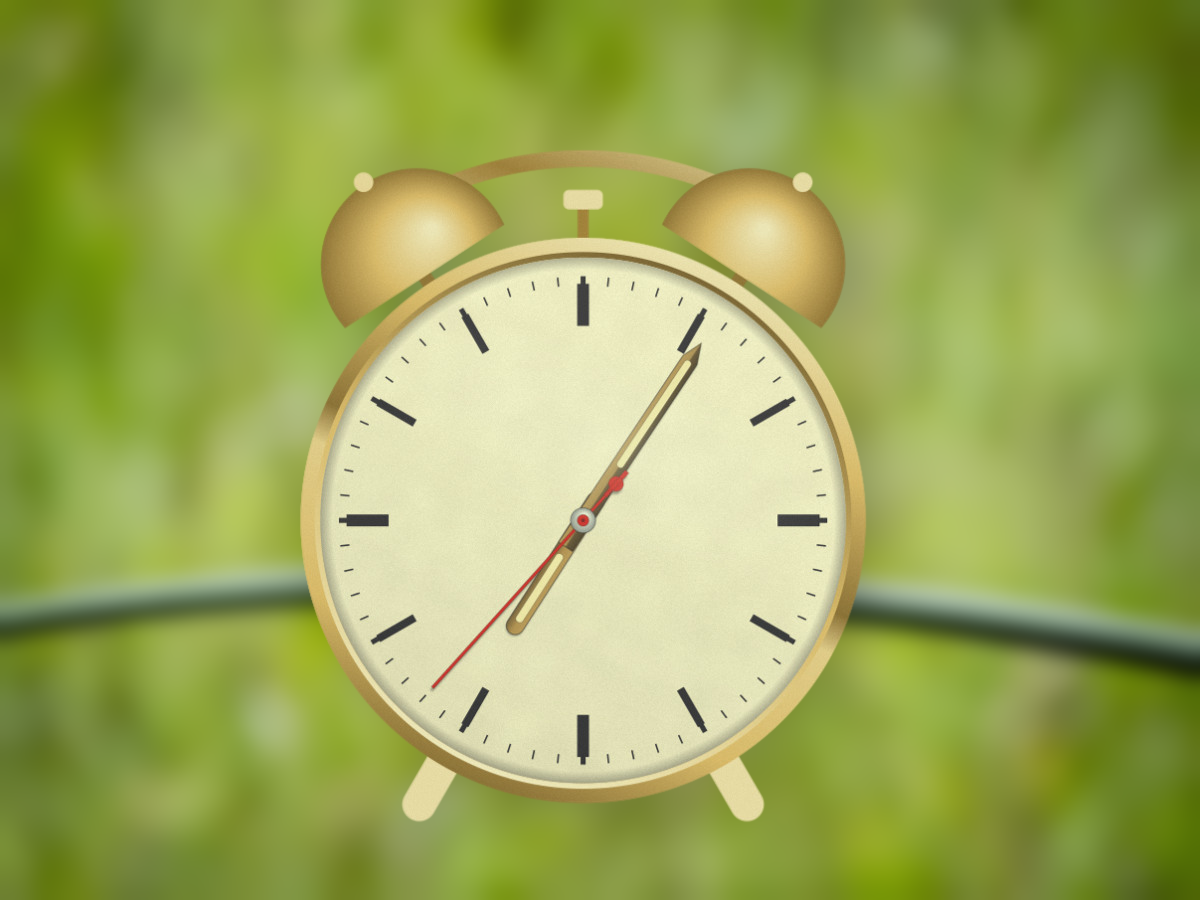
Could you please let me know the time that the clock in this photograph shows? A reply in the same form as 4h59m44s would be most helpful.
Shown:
7h05m37s
